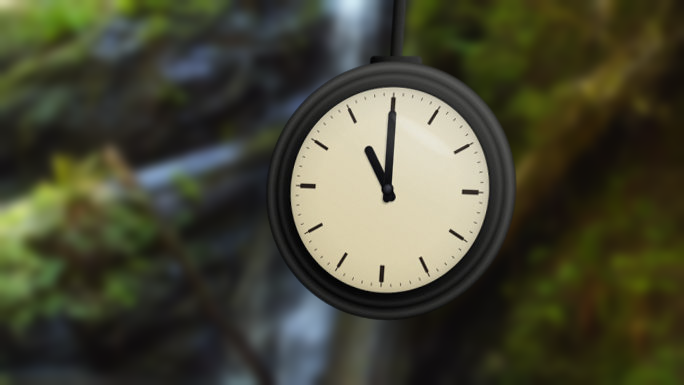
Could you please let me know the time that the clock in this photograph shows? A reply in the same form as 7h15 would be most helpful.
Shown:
11h00
